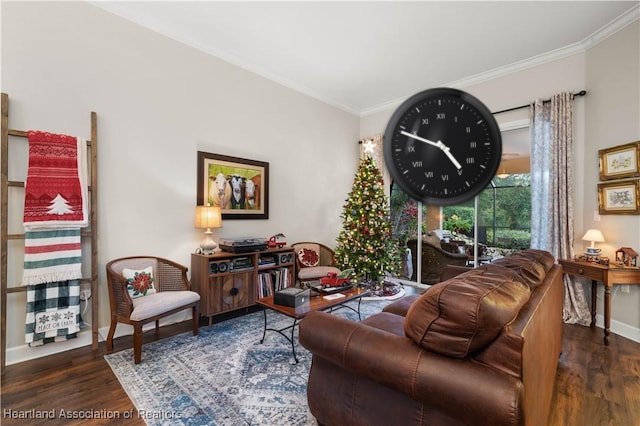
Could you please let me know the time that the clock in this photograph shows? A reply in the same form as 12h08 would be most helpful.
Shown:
4h49
